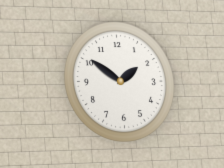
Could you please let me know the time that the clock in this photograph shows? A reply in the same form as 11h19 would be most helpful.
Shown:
1h51
